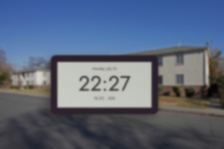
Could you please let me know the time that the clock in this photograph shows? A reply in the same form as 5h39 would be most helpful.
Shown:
22h27
